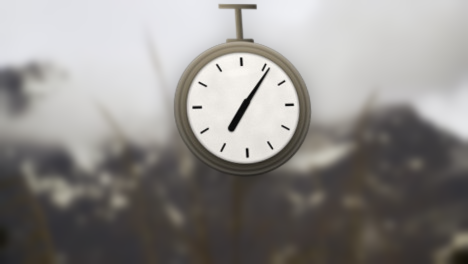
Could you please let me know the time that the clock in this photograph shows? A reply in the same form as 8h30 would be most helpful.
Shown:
7h06
